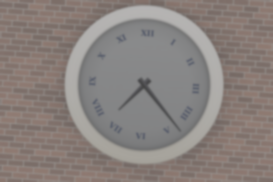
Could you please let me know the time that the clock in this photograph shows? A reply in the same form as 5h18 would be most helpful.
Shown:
7h23
